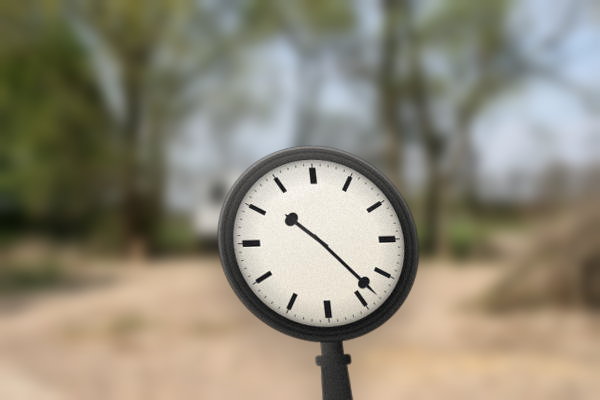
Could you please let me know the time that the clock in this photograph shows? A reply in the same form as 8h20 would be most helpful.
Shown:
10h23
